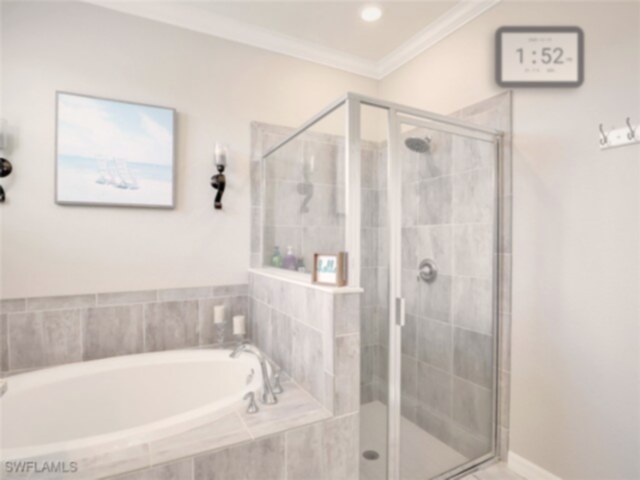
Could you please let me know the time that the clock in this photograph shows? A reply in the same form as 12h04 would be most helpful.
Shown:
1h52
